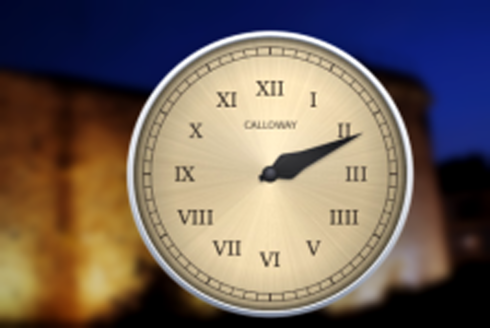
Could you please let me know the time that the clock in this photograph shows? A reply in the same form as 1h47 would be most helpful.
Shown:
2h11
